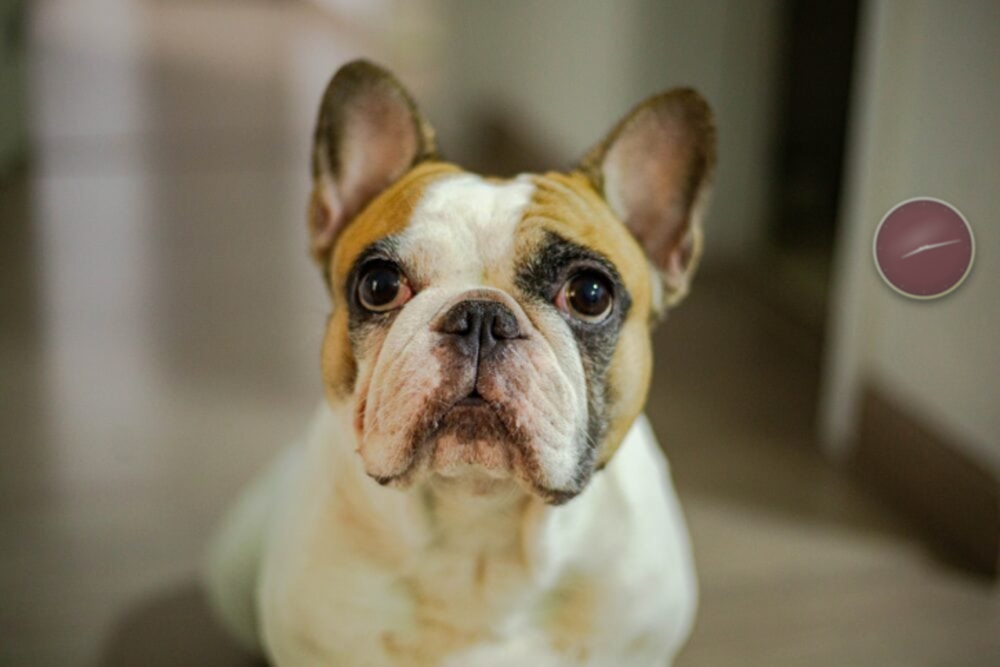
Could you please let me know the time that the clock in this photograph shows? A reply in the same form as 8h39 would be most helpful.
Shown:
8h13
